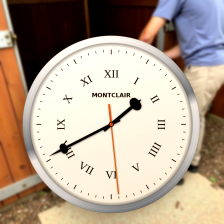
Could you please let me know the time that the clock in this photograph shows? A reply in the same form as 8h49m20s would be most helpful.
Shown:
1h40m29s
